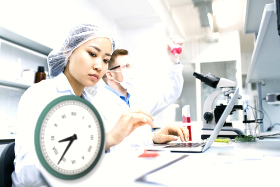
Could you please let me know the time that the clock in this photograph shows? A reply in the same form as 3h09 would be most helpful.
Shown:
8h36
